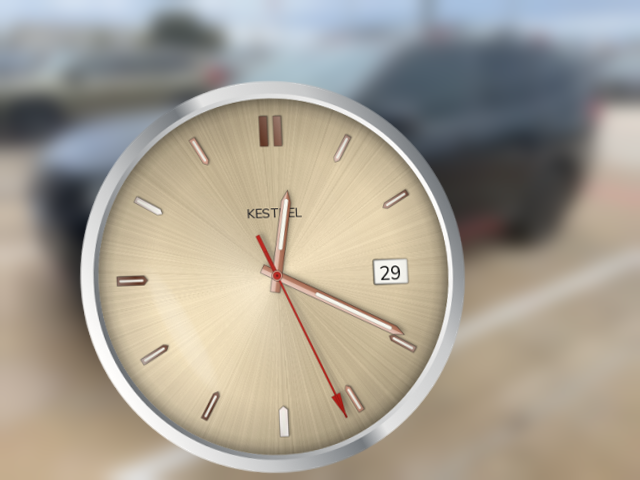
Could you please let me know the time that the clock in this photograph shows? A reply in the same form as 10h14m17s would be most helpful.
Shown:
12h19m26s
